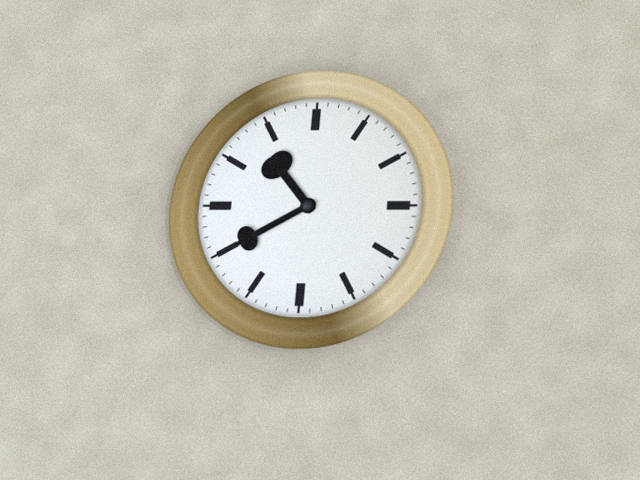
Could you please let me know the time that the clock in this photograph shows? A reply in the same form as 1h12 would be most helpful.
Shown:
10h40
